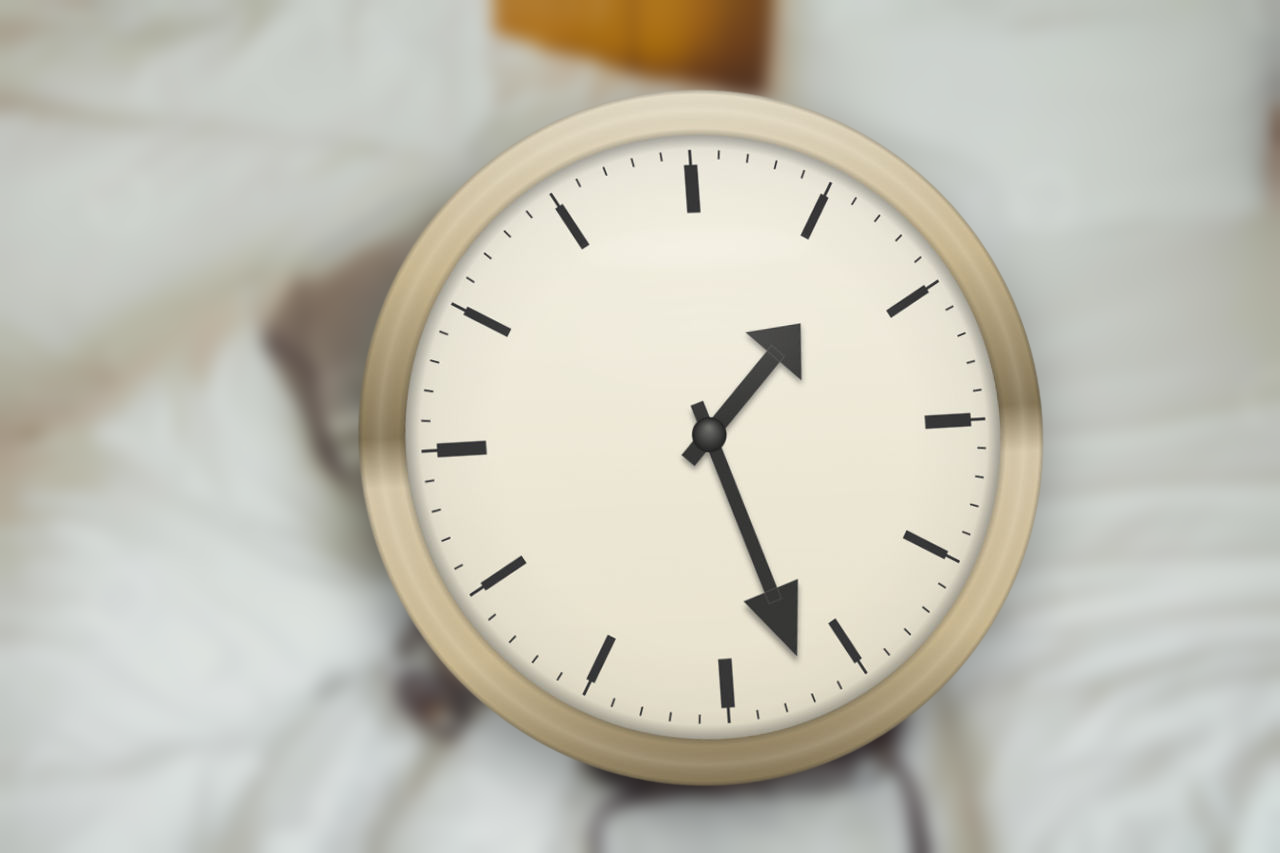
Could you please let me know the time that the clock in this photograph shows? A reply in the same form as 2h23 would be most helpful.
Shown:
1h27
